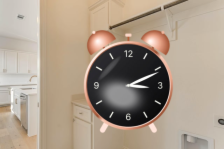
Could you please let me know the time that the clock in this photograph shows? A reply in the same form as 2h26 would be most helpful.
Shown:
3h11
